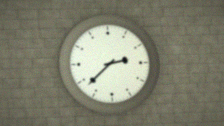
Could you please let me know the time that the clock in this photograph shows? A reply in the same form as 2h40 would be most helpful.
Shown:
2h38
